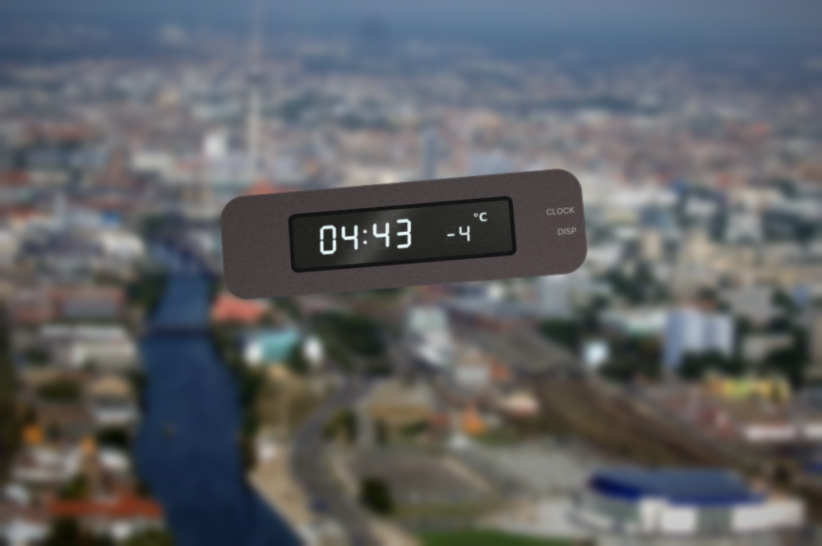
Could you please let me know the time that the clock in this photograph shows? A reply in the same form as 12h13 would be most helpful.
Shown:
4h43
